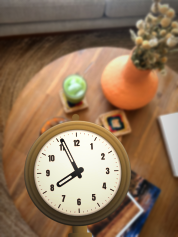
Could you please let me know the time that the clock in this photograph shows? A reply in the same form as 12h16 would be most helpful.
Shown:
7h56
